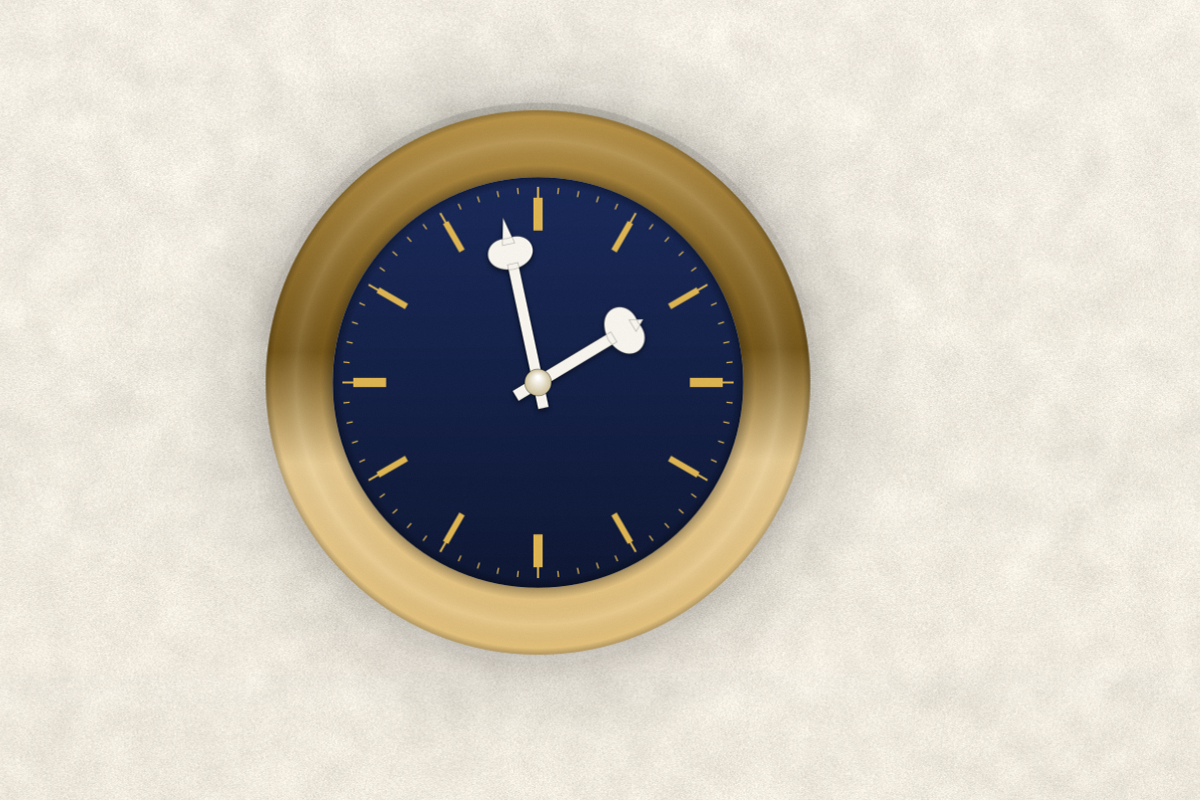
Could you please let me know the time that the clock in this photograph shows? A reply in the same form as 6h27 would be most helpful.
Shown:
1h58
